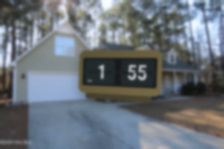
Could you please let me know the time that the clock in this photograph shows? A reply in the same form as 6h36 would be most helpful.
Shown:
1h55
